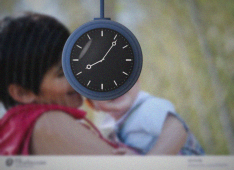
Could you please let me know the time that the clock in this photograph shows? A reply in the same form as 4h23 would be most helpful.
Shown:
8h06
